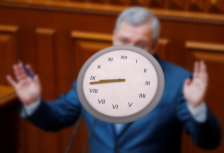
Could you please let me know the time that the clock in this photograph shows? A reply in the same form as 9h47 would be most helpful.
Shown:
8h43
